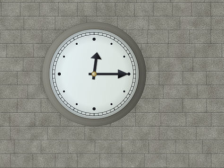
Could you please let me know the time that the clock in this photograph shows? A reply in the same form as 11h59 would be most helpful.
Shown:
12h15
